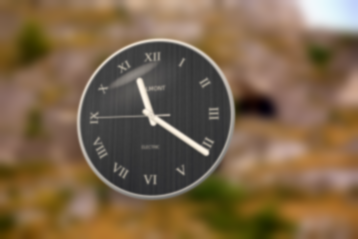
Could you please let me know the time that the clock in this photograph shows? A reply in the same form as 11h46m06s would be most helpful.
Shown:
11h20m45s
